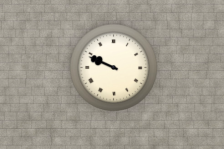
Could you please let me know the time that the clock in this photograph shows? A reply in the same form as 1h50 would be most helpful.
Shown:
9h49
